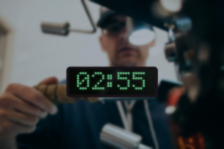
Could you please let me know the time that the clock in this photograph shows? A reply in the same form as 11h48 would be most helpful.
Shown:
2h55
